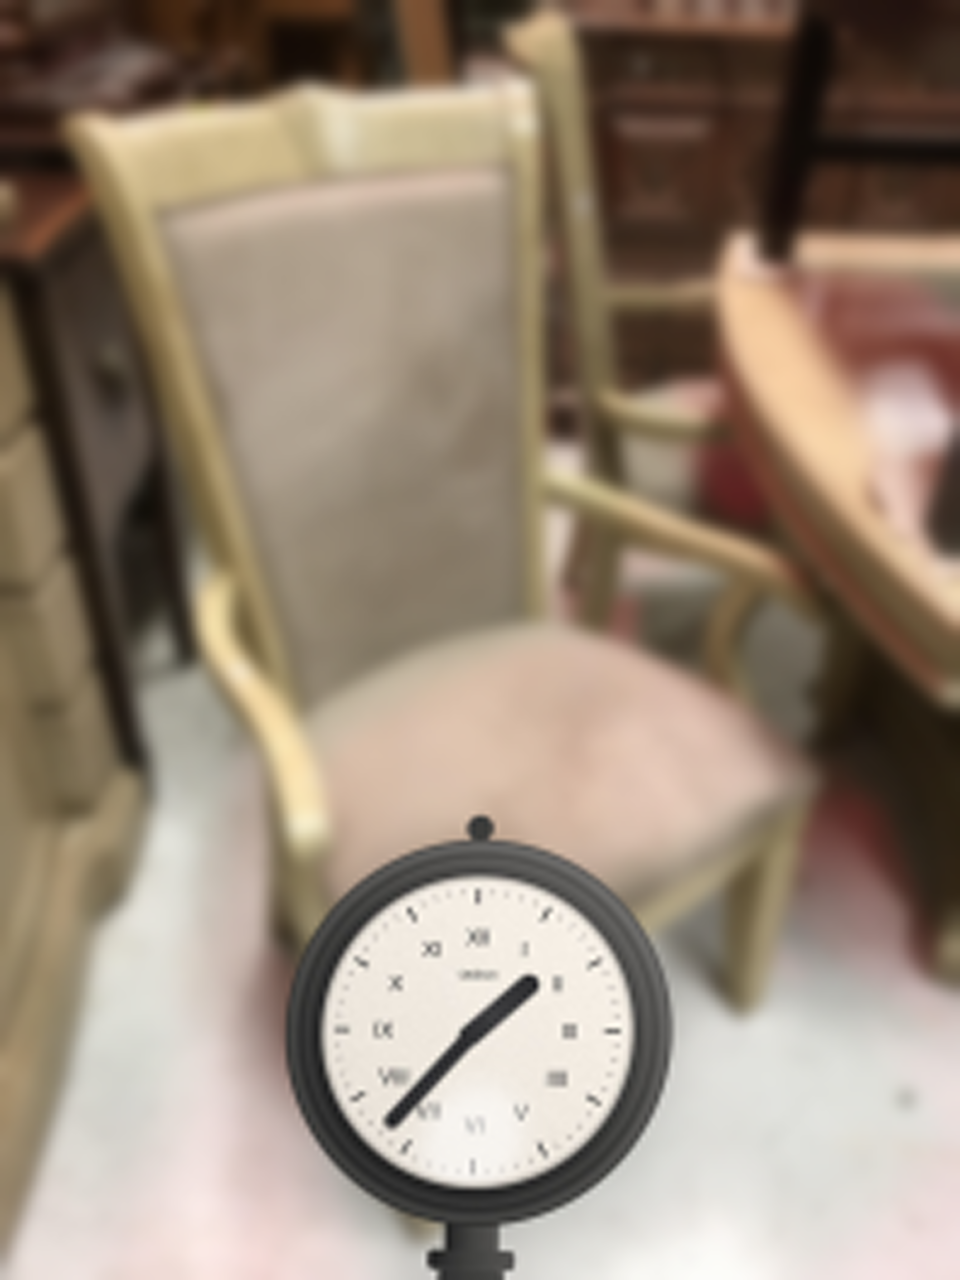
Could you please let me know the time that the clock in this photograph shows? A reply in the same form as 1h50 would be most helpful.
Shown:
1h37
